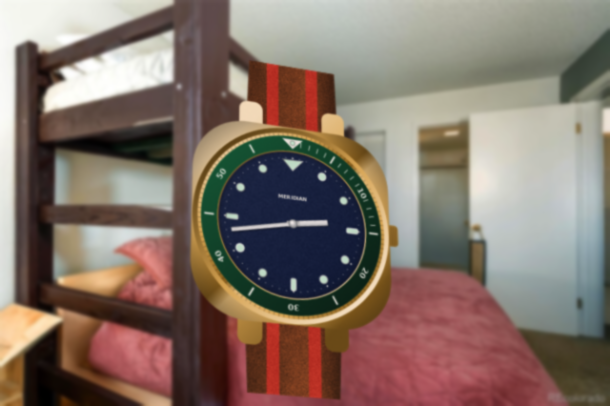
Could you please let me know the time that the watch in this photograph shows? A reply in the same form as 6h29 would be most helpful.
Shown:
2h43
